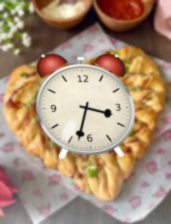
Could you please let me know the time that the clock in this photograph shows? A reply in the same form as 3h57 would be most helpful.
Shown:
3h33
